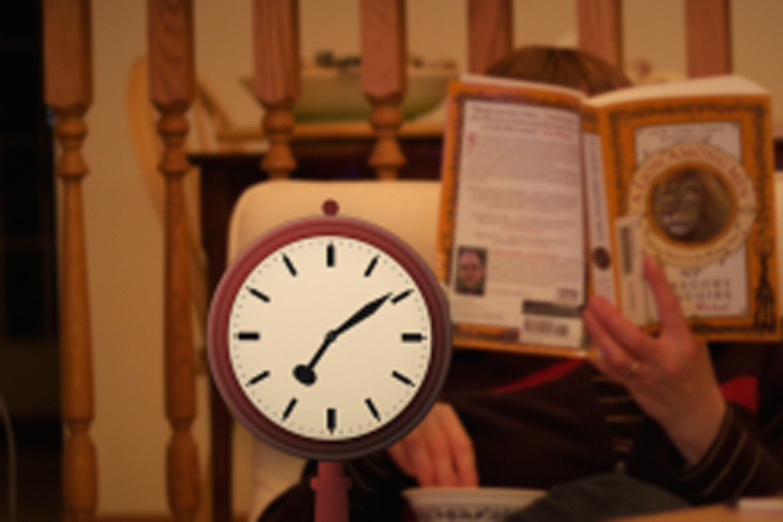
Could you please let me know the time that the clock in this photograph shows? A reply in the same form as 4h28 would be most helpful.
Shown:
7h09
